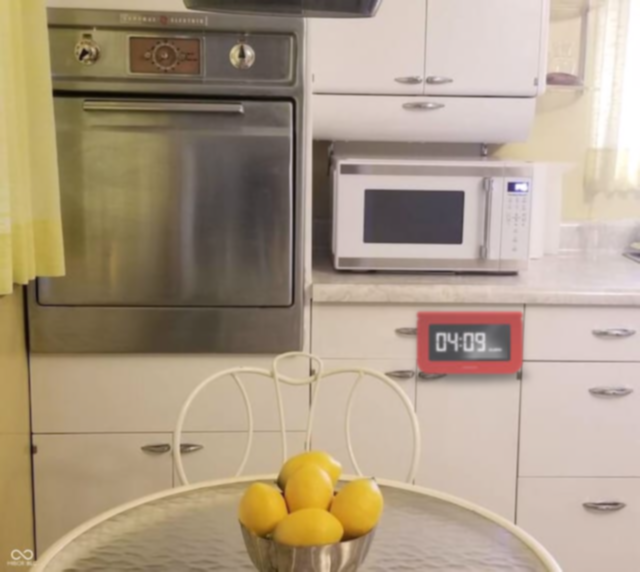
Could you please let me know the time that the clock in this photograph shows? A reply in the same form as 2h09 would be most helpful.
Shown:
4h09
